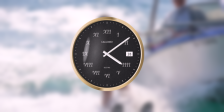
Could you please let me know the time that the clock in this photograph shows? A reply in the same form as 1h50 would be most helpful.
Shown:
4h09
